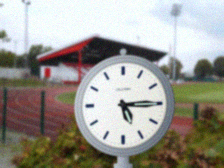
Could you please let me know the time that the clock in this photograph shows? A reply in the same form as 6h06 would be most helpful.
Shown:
5h15
